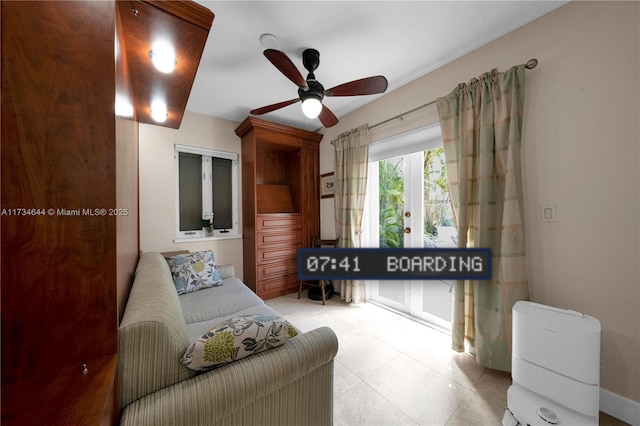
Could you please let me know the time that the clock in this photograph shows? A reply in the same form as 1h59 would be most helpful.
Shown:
7h41
